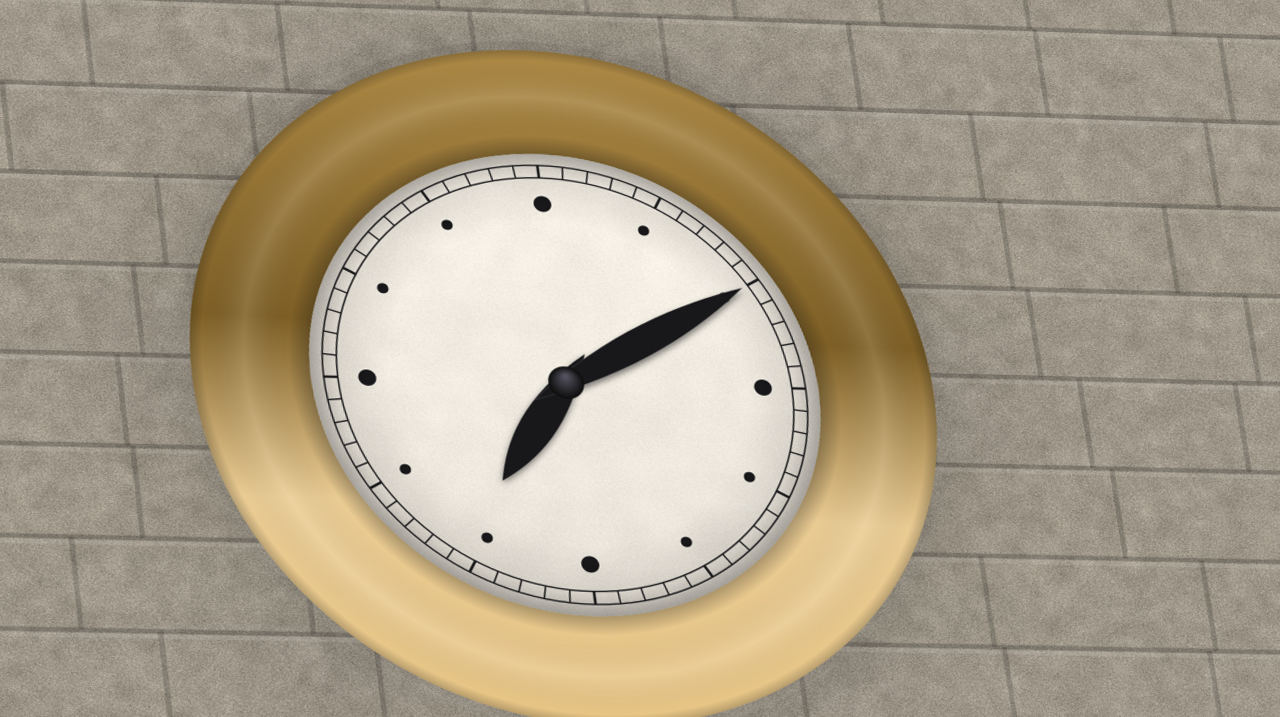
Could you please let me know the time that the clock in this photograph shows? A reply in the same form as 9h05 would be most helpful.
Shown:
7h10
